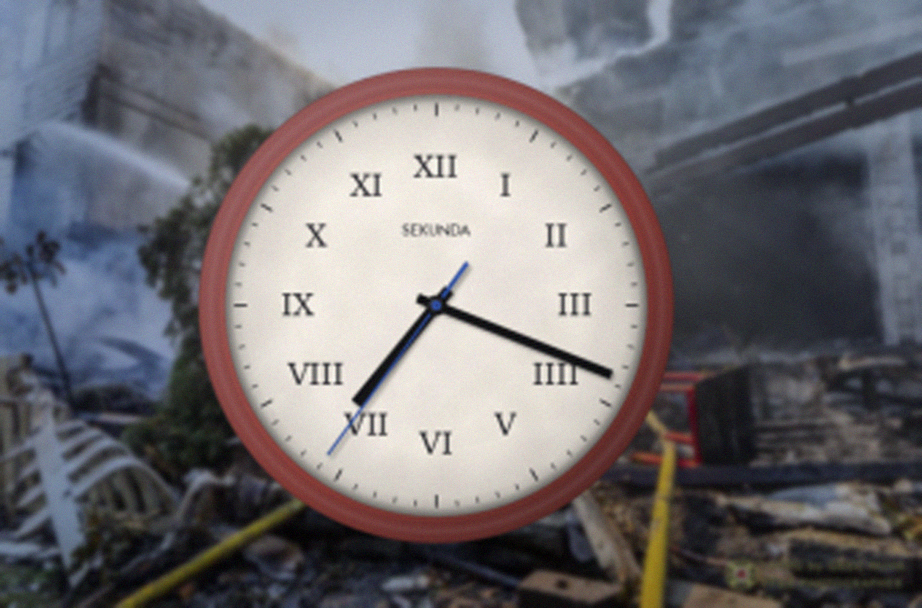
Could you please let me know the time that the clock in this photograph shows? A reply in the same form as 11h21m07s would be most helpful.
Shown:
7h18m36s
